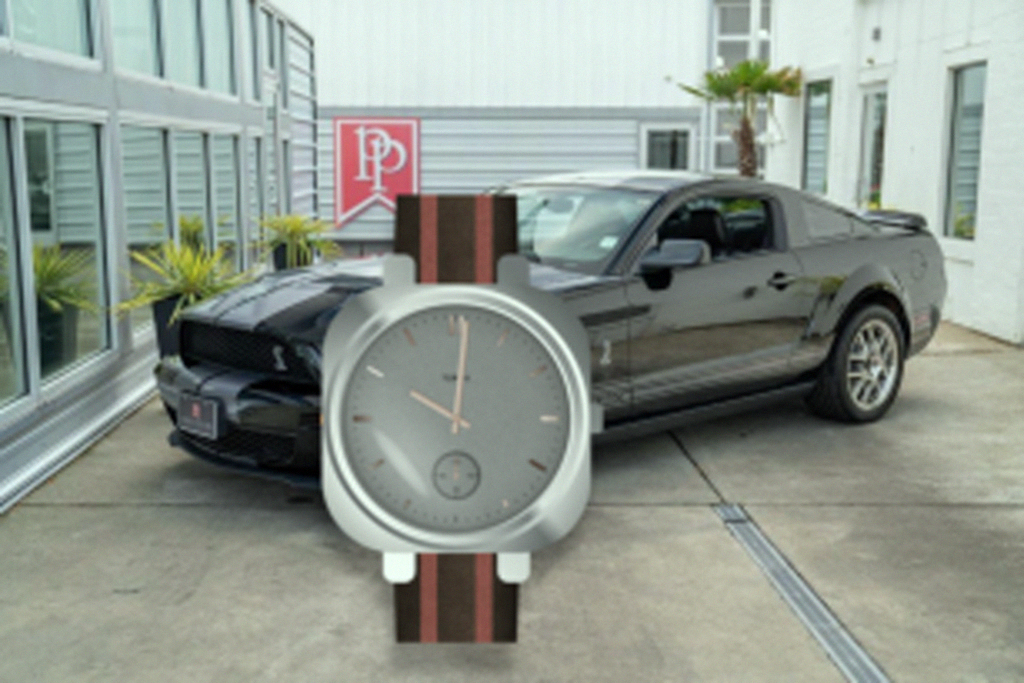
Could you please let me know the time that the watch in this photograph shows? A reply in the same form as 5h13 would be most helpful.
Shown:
10h01
